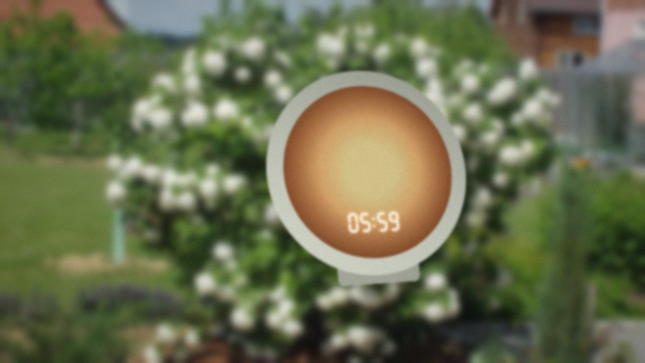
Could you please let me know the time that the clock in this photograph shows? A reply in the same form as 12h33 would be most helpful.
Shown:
5h59
